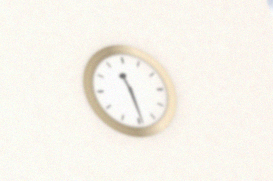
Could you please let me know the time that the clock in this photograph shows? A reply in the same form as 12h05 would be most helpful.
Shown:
11h29
